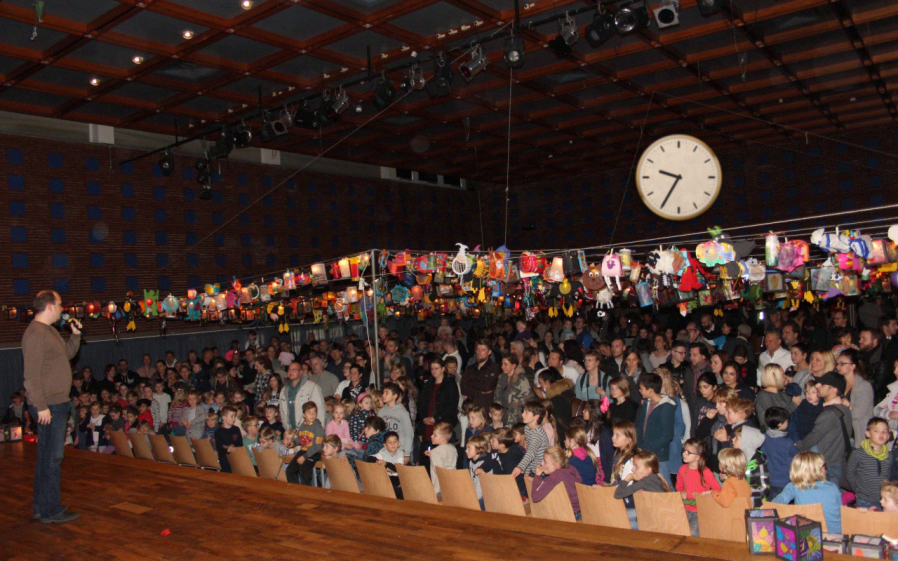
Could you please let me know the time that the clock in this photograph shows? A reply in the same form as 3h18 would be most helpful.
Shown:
9h35
